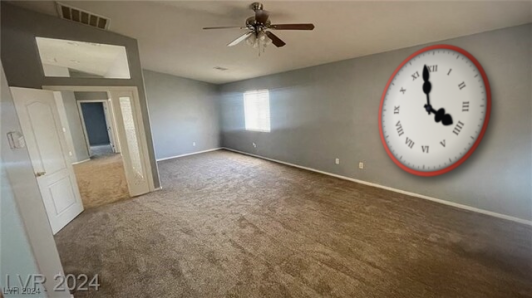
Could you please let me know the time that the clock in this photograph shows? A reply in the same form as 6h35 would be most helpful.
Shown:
3h58
